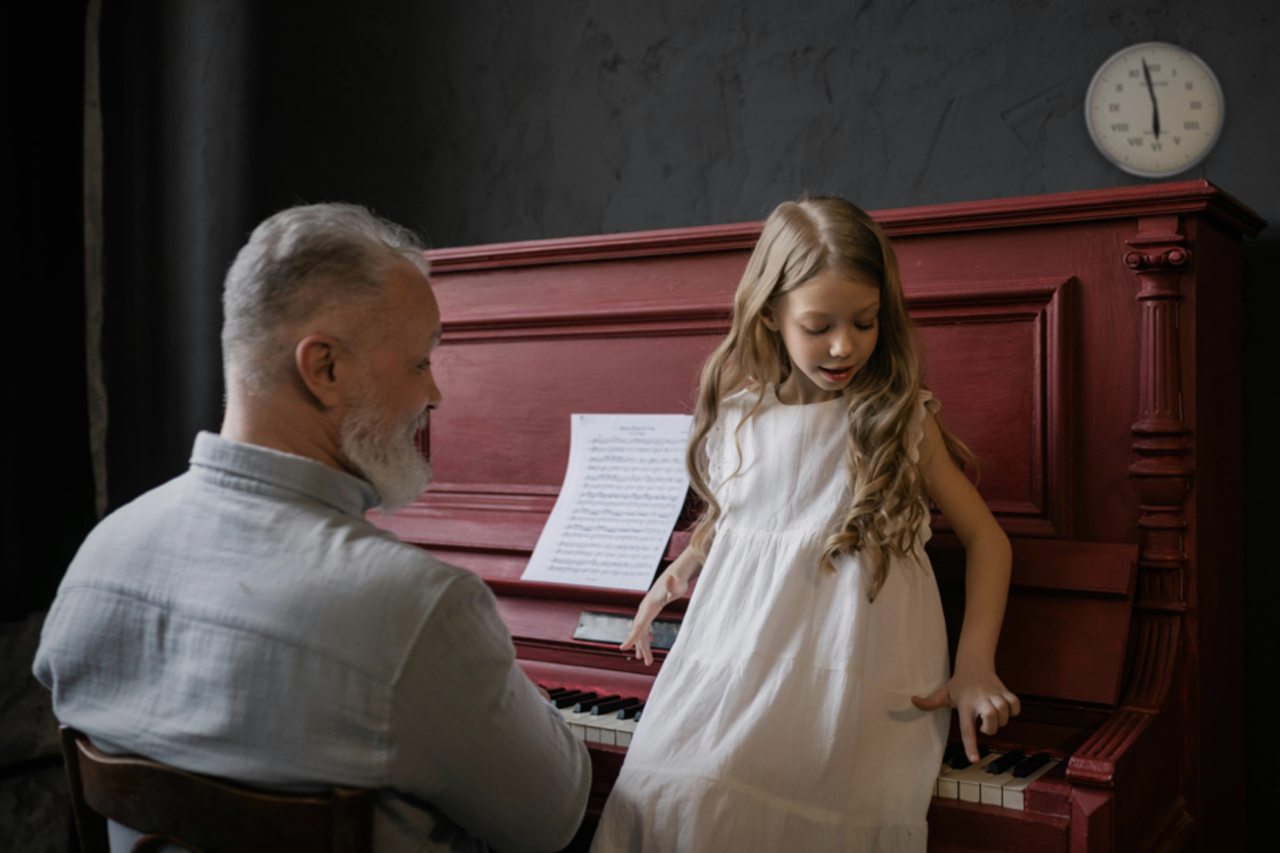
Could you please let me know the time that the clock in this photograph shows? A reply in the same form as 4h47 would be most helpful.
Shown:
5h58
